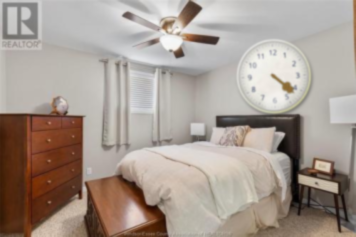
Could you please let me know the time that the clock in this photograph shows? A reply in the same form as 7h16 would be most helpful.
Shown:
4h22
